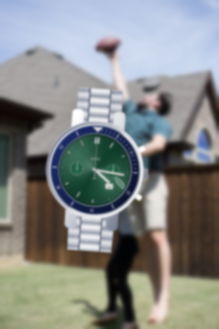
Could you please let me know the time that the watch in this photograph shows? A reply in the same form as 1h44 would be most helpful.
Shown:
4h16
